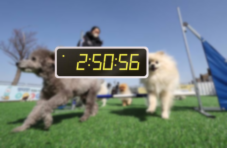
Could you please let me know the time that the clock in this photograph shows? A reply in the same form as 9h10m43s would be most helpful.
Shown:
2h50m56s
